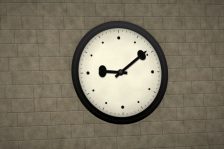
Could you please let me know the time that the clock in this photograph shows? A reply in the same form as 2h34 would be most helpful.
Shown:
9h09
